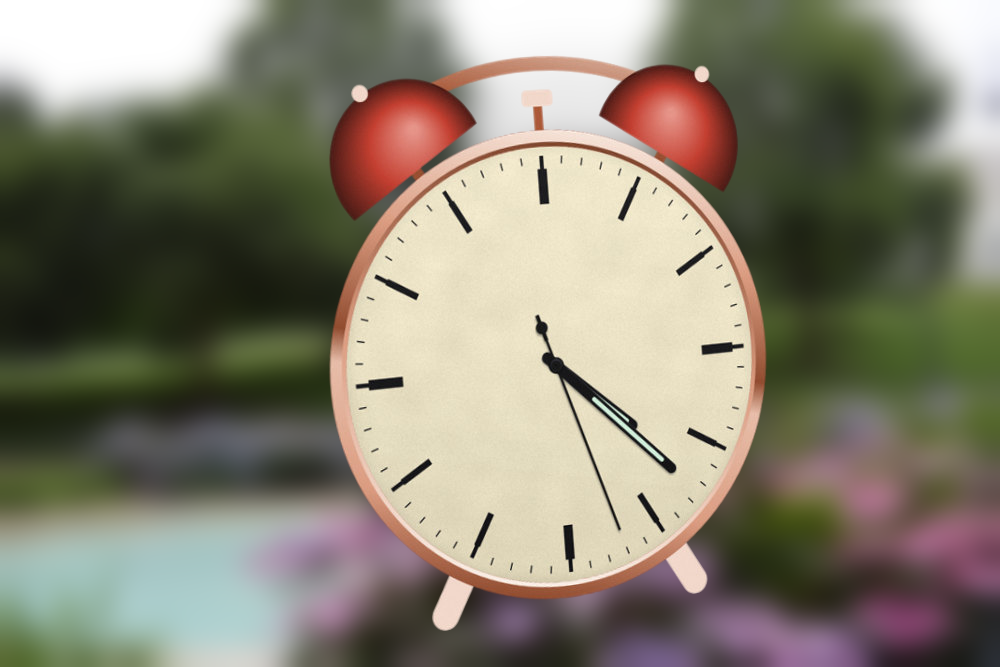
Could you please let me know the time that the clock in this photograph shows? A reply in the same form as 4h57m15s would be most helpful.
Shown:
4h22m27s
